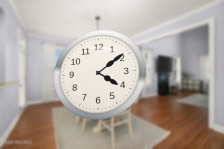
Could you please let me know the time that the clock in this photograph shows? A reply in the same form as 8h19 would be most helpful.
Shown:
4h09
